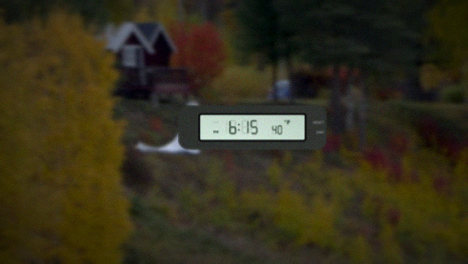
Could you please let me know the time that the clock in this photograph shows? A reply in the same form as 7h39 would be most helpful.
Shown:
6h15
